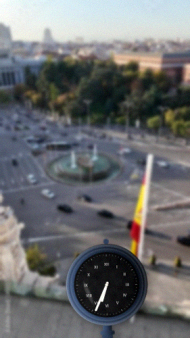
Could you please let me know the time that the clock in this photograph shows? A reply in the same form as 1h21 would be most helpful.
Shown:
6h34
